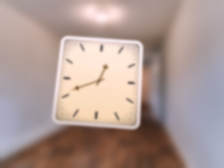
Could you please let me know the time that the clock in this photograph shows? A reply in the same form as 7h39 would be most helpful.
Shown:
12h41
